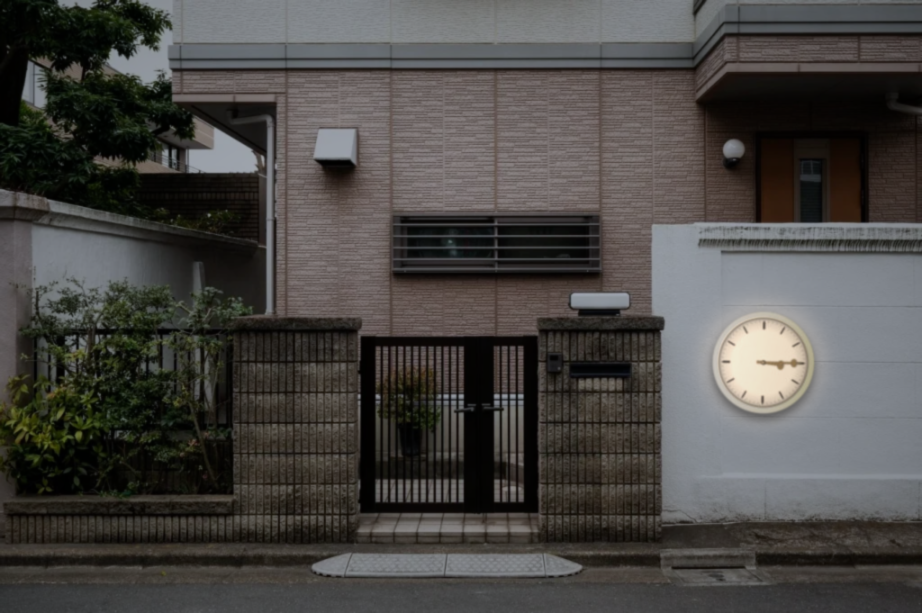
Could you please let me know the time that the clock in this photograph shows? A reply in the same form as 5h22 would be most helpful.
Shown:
3h15
